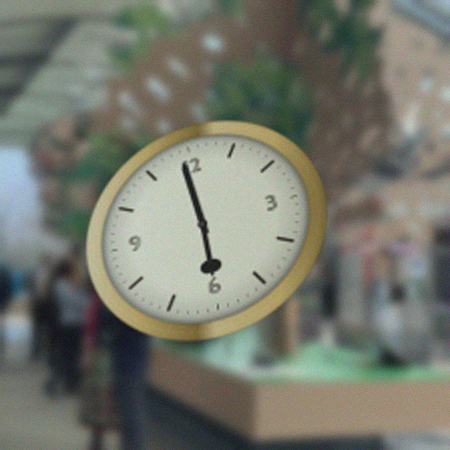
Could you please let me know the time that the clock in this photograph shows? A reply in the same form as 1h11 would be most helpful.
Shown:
5h59
